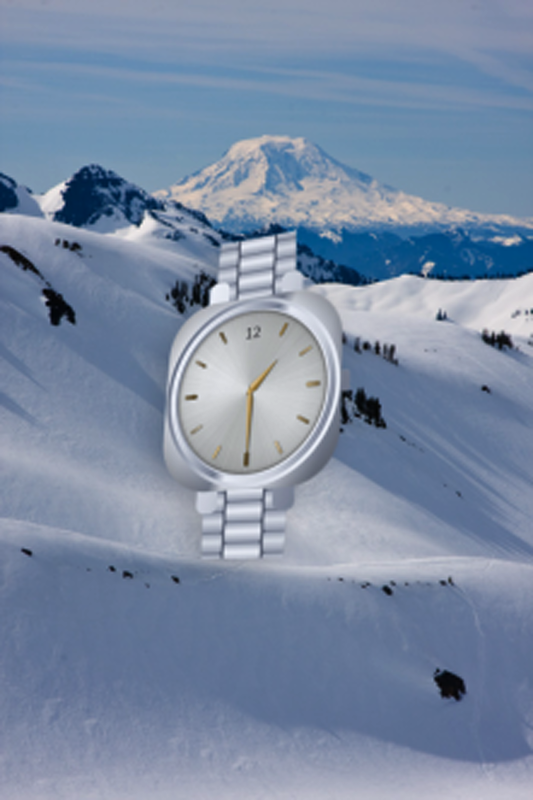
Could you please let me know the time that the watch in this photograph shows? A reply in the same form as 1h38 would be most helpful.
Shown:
1h30
